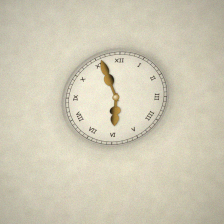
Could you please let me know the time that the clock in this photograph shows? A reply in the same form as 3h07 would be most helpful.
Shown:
5h56
